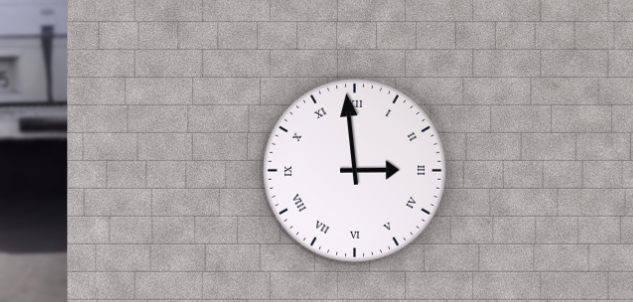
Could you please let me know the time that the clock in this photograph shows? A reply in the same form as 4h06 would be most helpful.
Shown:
2h59
